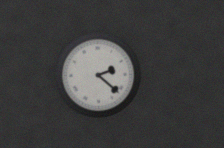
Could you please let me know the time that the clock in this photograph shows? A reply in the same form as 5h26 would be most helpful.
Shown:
2h22
